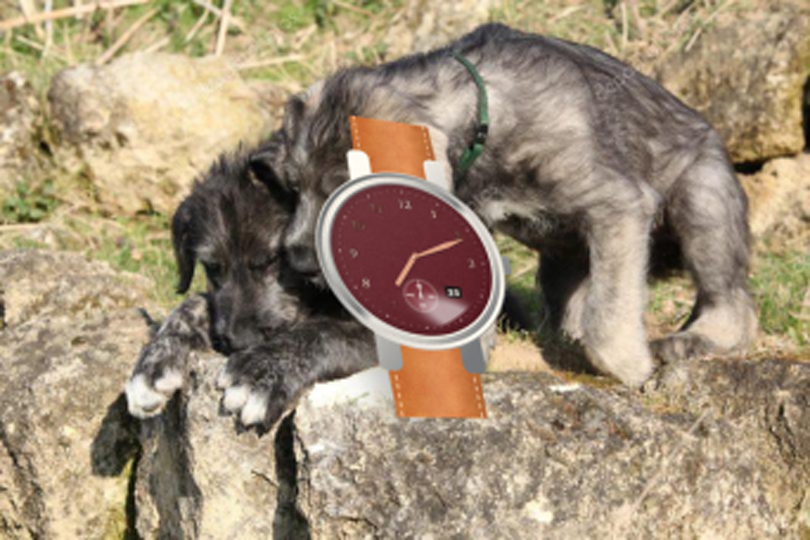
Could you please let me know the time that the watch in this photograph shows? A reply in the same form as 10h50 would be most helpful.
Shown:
7h11
